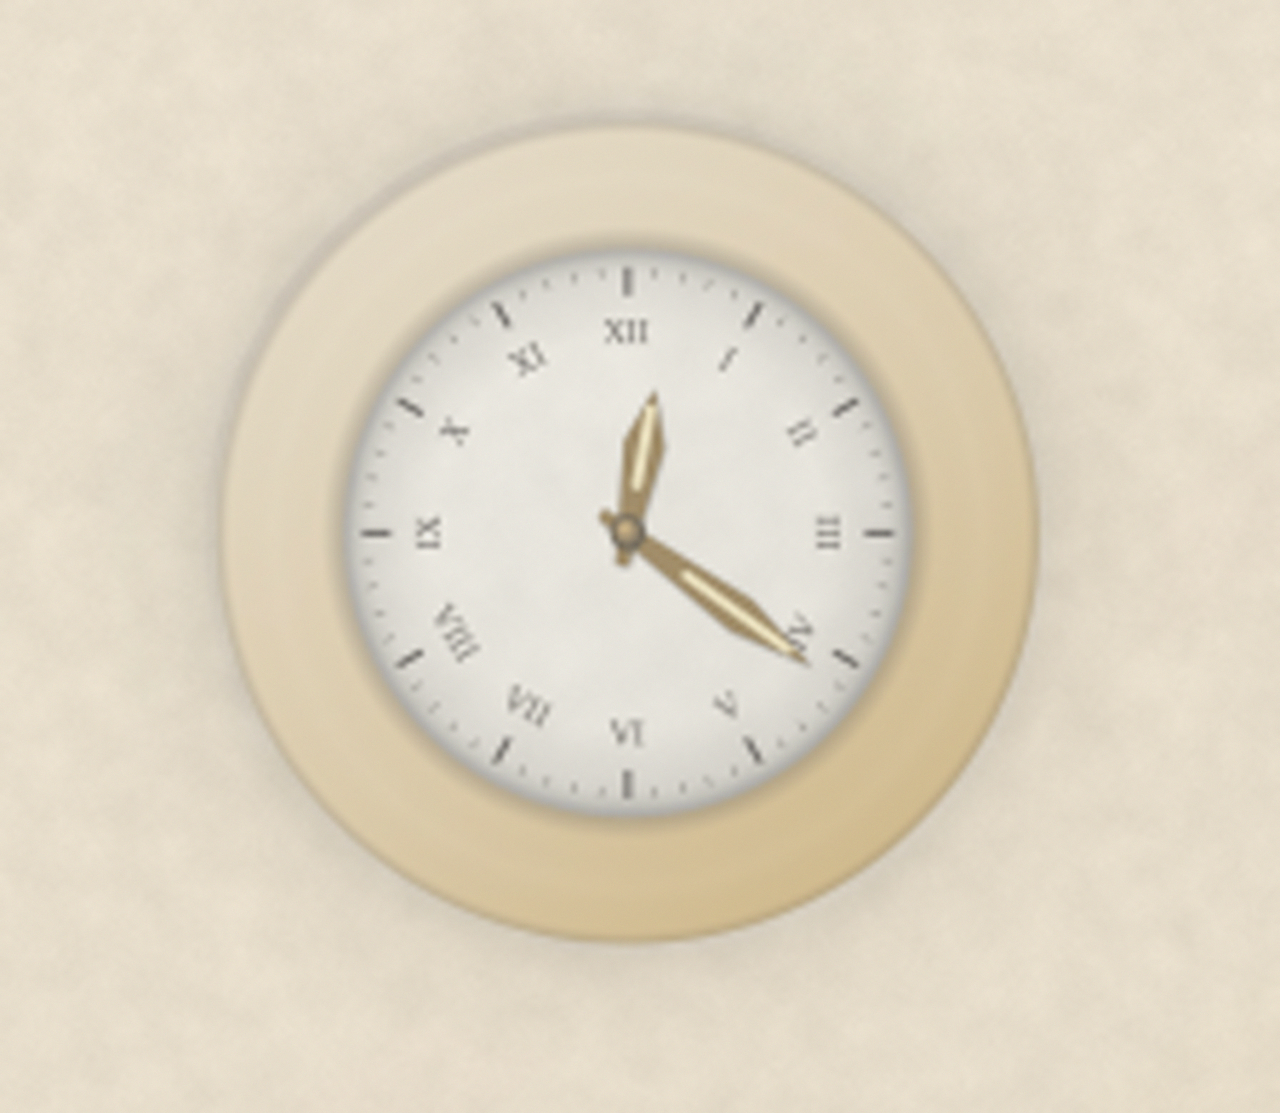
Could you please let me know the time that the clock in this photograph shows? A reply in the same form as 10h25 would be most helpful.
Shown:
12h21
